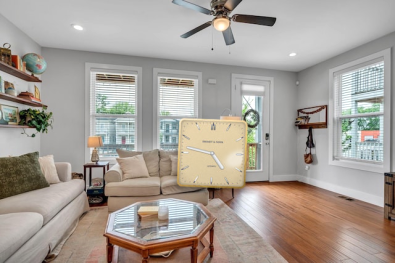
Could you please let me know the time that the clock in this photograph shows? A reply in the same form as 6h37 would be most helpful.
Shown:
4h47
